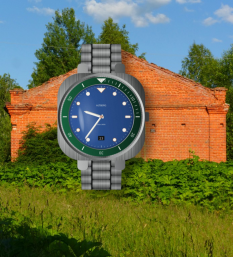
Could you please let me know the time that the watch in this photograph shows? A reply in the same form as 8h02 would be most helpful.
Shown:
9h36
